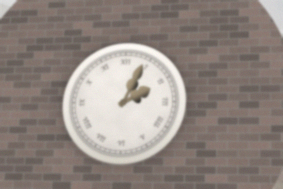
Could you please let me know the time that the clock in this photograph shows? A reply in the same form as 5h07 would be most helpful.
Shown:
2h04
